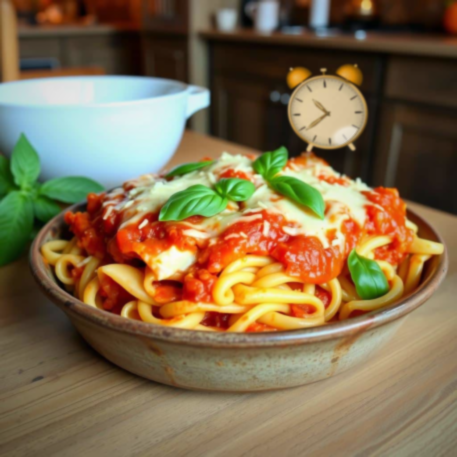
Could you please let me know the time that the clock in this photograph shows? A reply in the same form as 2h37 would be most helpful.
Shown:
10h39
